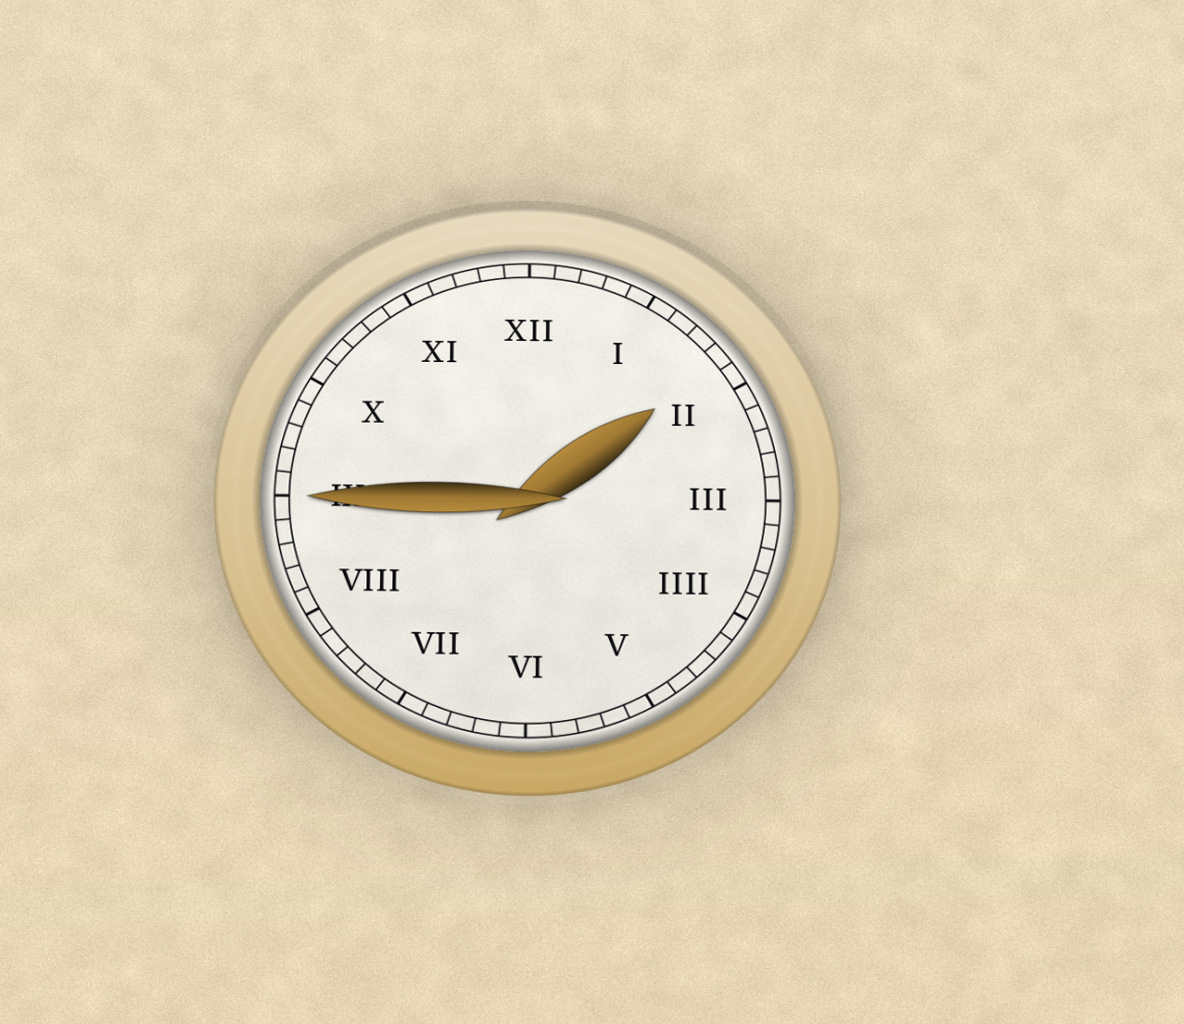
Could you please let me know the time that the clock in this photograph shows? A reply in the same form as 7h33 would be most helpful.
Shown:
1h45
